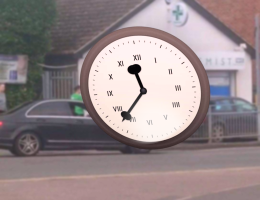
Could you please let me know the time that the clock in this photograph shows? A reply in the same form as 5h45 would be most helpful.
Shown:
11h37
